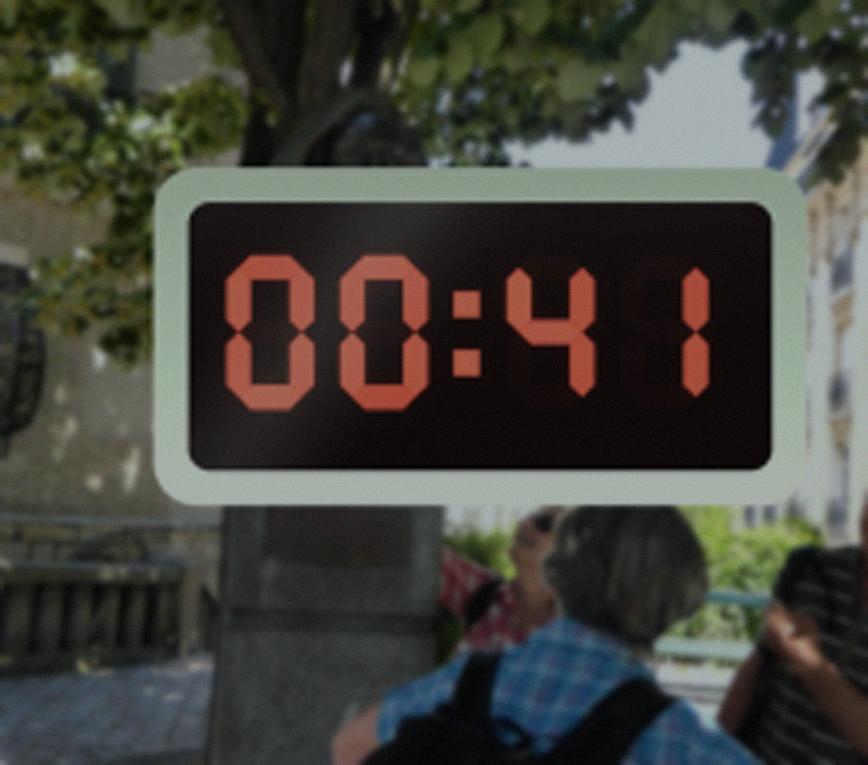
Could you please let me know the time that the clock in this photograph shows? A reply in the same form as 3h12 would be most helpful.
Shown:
0h41
